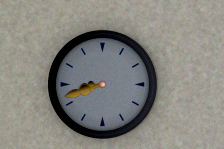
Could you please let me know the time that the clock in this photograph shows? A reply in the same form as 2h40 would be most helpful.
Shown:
8h42
